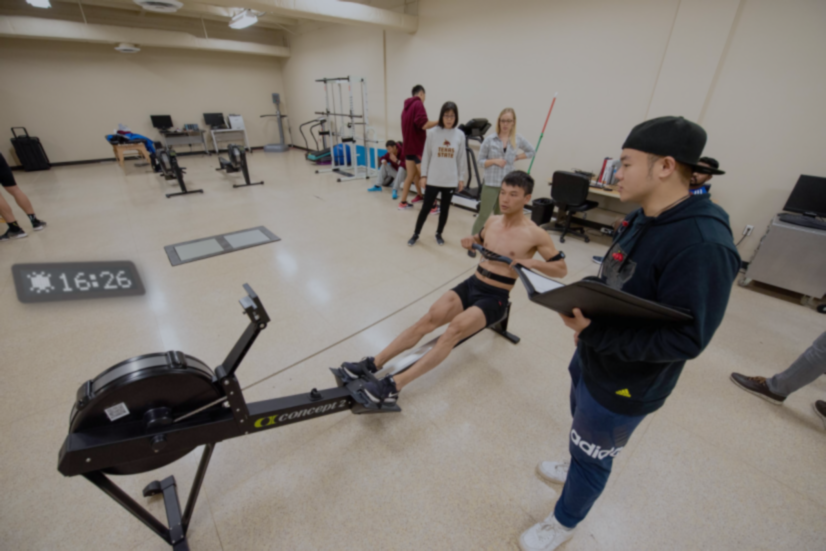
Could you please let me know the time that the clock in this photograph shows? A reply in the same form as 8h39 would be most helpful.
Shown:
16h26
